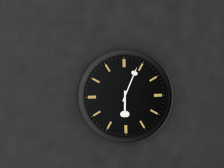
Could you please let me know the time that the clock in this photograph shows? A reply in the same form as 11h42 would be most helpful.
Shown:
6h04
